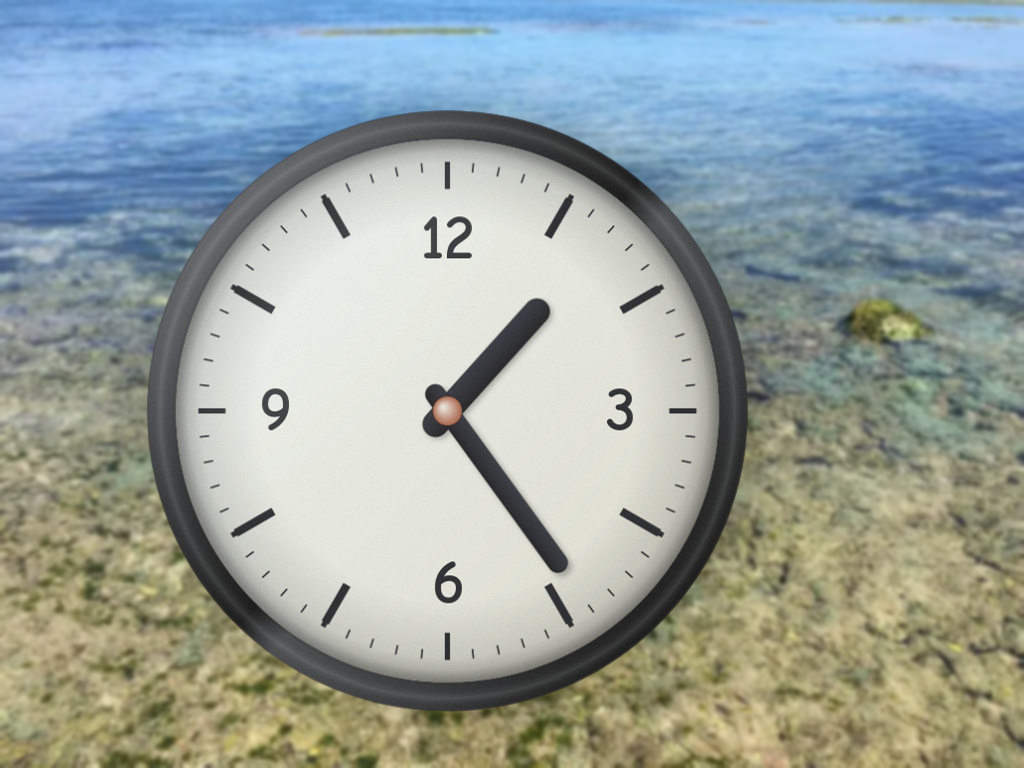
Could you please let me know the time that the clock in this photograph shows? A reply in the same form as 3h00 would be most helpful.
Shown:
1h24
